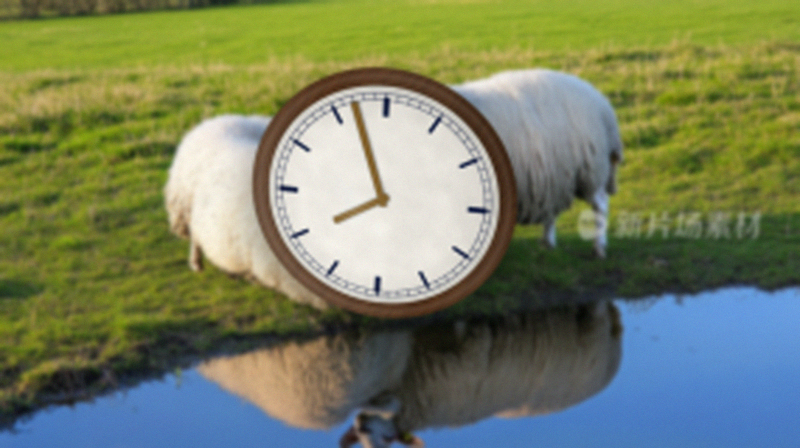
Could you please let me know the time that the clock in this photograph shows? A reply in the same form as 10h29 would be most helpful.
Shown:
7h57
